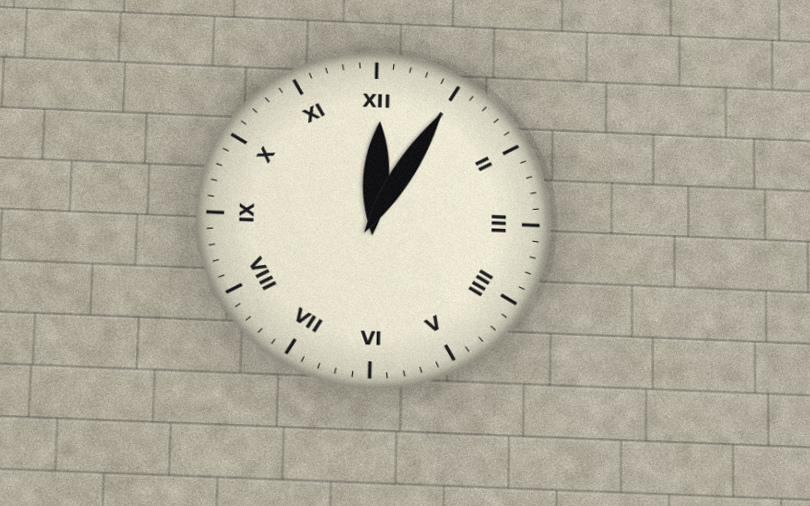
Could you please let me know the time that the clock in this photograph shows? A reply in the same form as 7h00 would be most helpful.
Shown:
12h05
